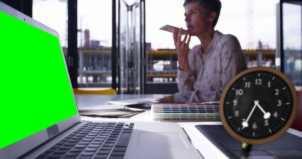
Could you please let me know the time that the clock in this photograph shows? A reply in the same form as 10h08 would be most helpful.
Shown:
4h34
